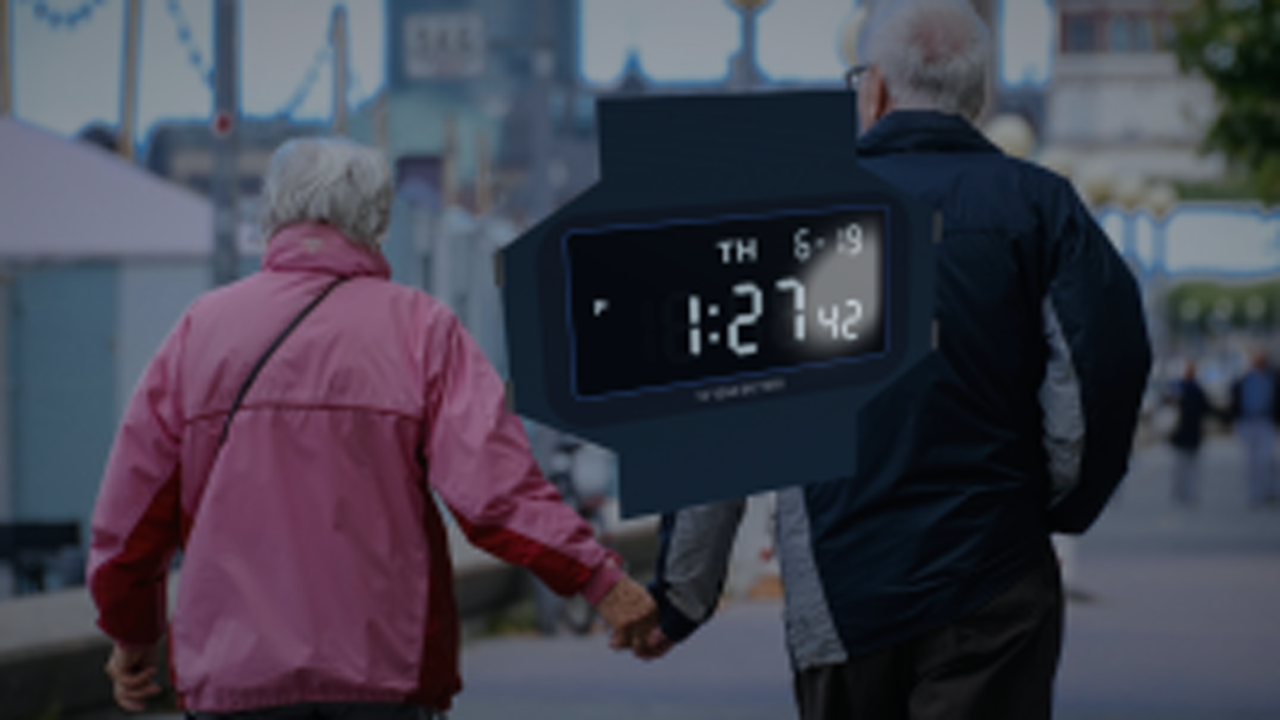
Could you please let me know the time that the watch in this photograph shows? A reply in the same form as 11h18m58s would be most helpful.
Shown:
1h27m42s
